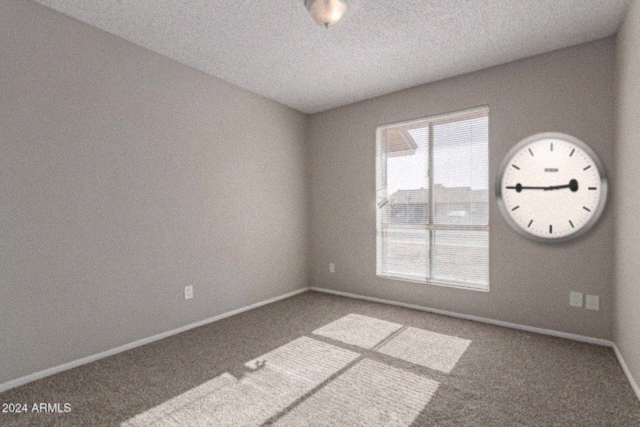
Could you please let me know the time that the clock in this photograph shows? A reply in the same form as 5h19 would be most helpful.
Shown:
2h45
